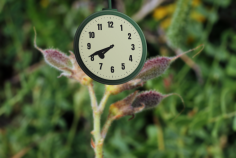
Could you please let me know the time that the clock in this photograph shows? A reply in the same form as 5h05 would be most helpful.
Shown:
7h41
